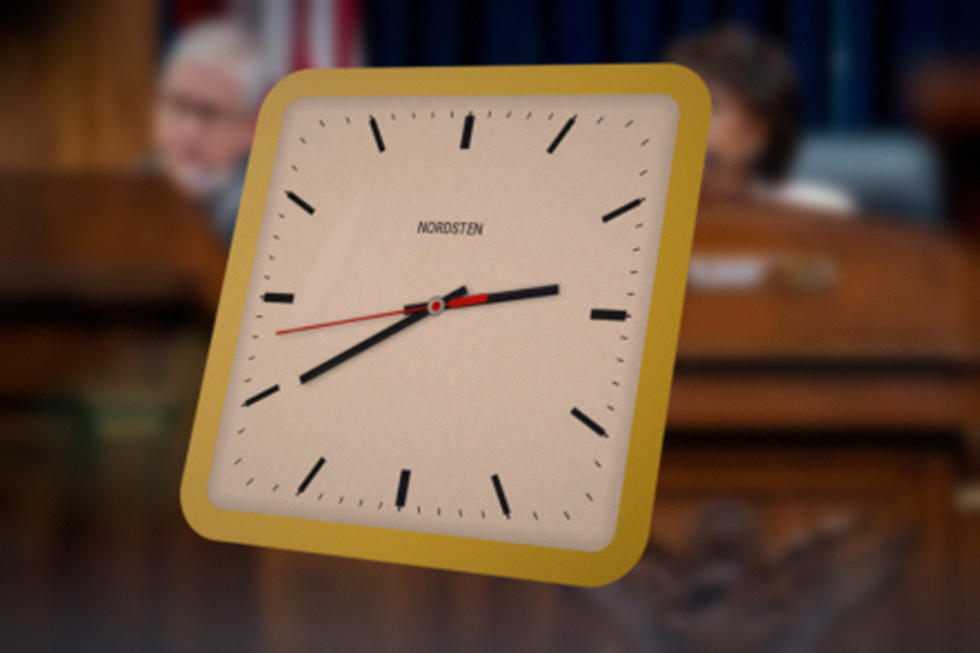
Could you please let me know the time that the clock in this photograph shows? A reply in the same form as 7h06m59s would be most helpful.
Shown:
2h39m43s
